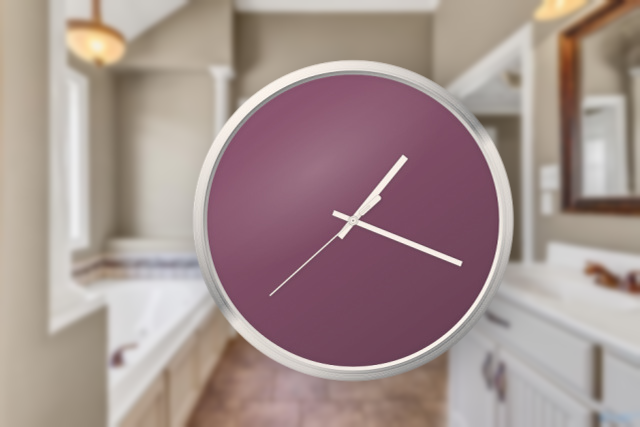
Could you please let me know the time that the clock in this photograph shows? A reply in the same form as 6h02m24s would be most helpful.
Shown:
1h18m38s
